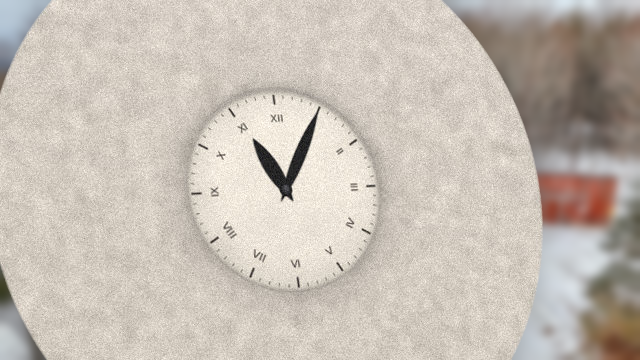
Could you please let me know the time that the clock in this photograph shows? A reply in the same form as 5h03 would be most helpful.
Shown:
11h05
